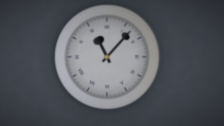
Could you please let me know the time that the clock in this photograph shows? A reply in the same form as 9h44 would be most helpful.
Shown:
11h07
